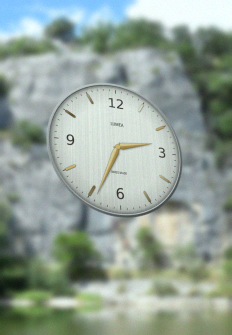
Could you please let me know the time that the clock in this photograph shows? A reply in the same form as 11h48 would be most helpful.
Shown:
2h34
